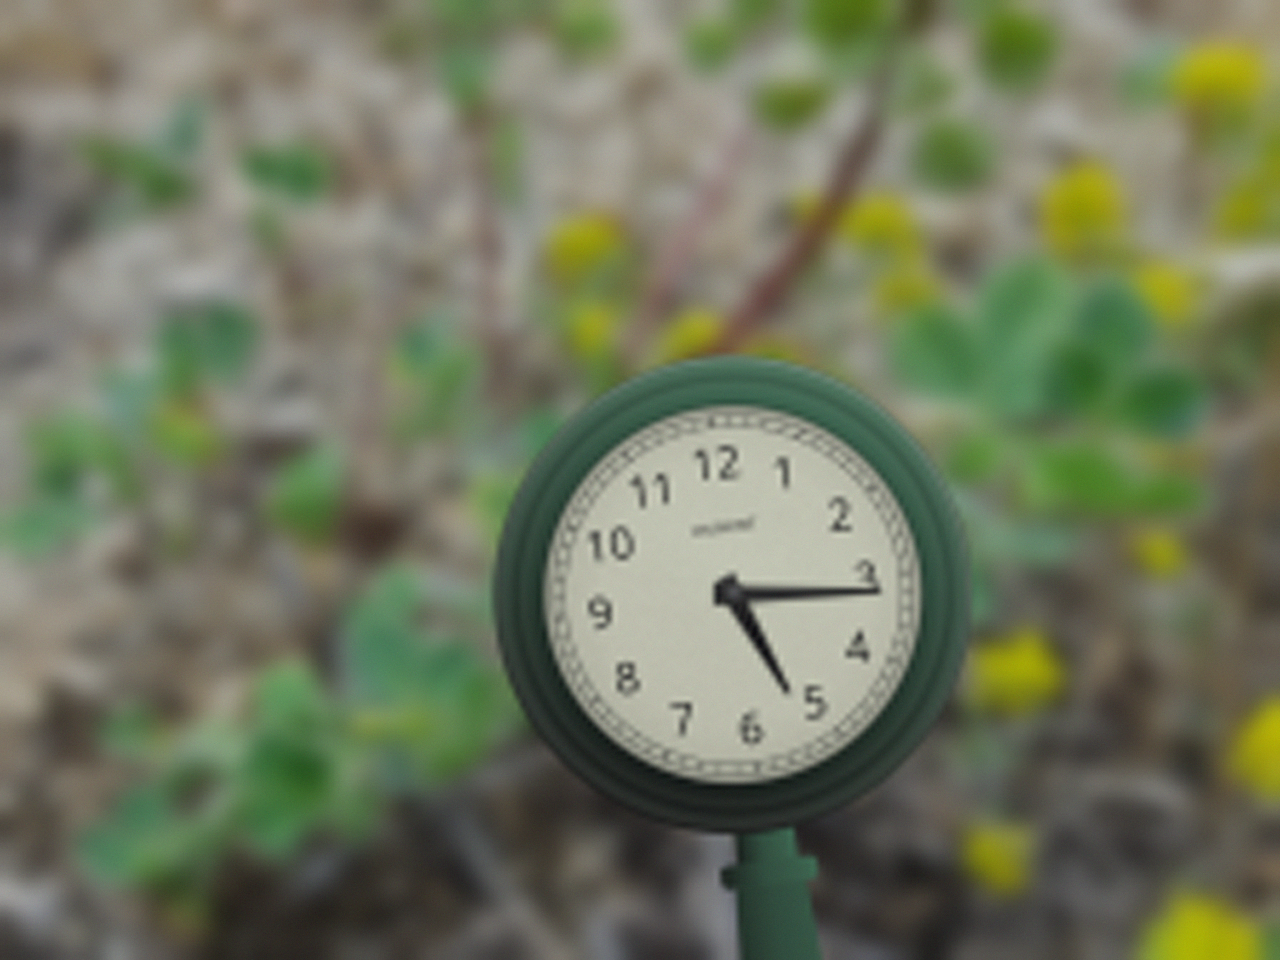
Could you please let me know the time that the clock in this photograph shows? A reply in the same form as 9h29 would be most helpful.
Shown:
5h16
